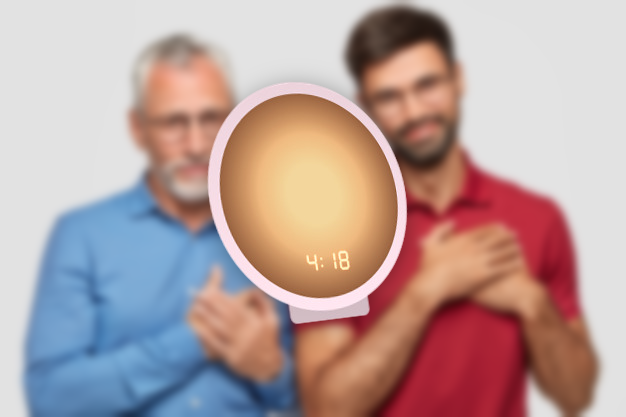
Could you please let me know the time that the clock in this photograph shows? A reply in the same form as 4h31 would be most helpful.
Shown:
4h18
